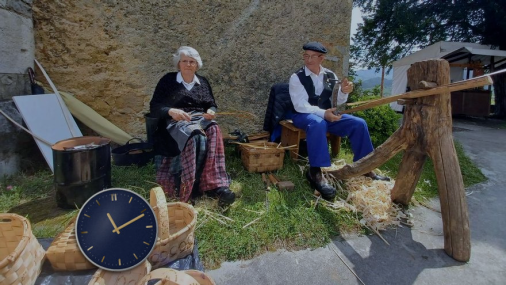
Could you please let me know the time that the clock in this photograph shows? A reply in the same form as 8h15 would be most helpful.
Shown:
11h11
